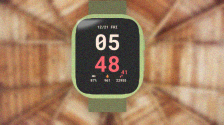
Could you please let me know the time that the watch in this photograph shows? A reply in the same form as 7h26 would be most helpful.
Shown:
5h48
